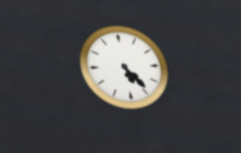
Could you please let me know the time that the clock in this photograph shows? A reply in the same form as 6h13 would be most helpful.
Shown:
5h24
